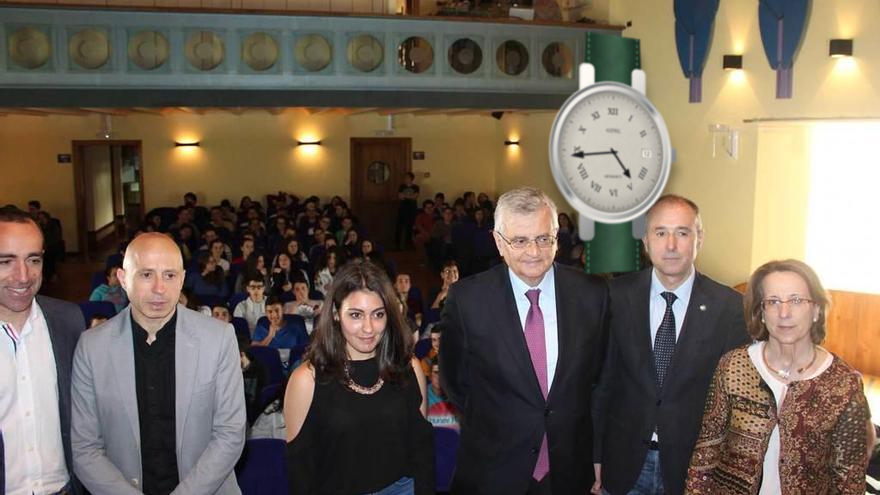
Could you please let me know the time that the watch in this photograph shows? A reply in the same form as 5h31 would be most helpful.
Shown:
4h44
